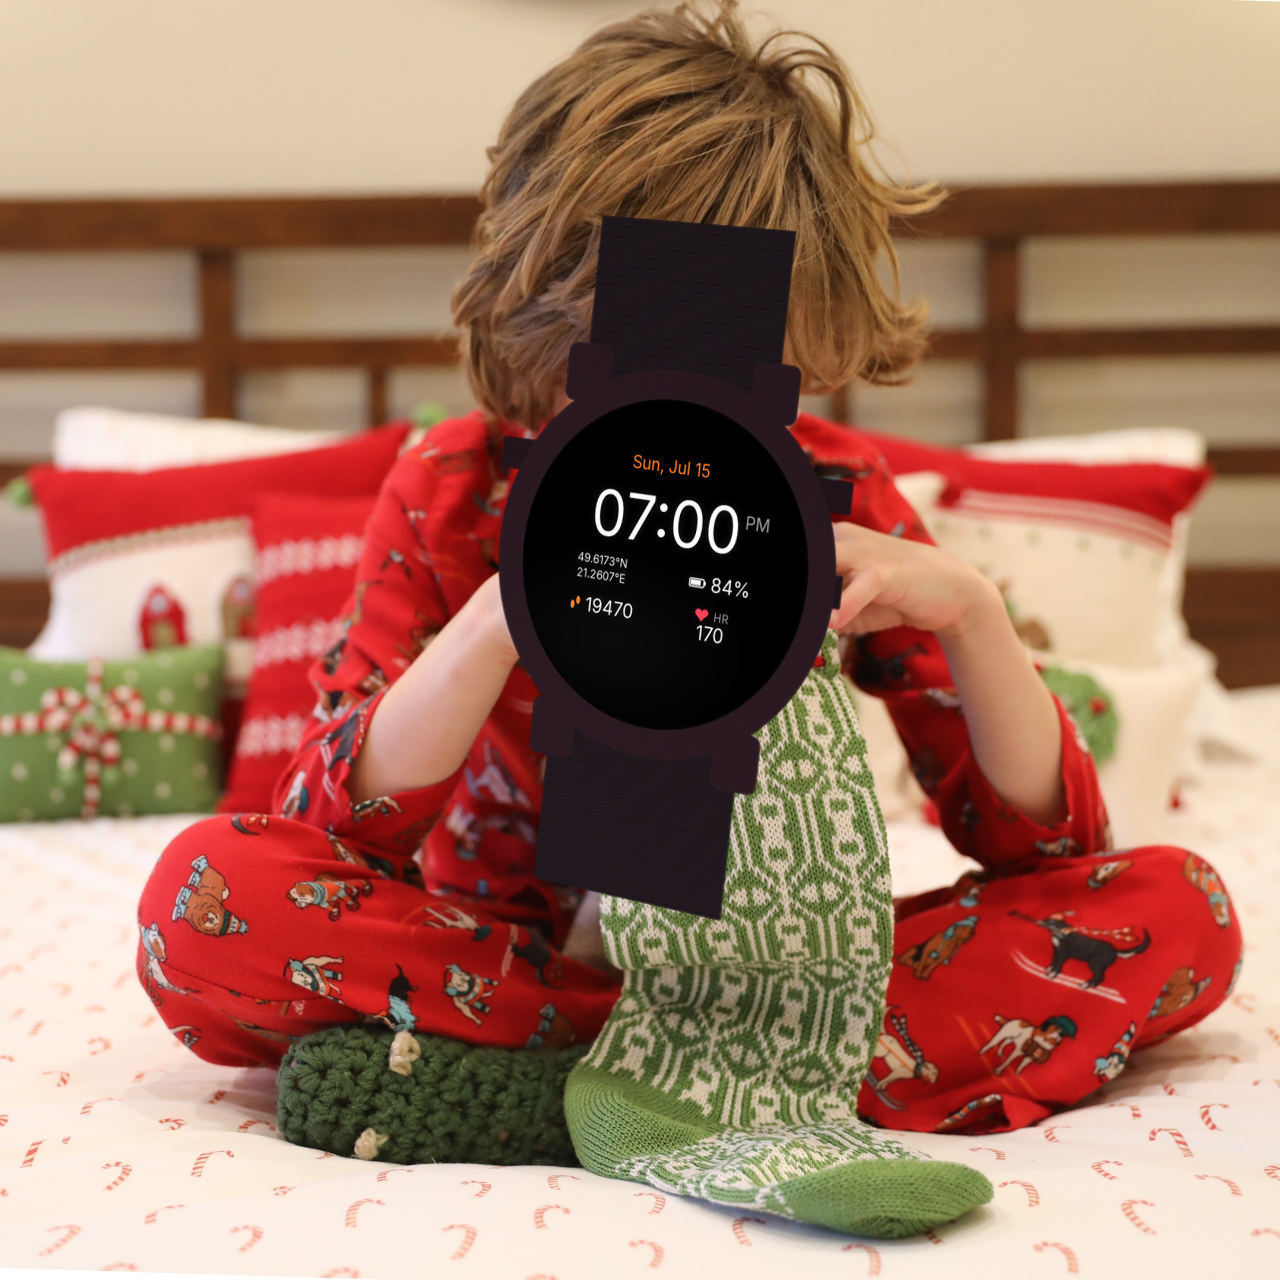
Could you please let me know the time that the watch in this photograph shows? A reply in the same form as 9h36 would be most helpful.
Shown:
7h00
